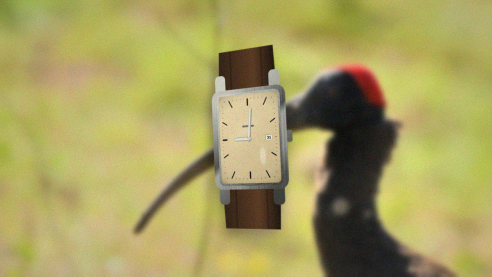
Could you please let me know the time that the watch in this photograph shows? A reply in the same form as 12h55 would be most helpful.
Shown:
9h01
